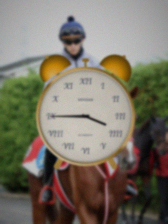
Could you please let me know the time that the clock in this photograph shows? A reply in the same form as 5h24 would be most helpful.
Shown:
3h45
